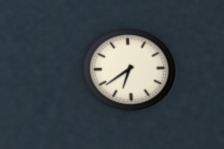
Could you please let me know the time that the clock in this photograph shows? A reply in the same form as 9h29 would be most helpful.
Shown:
6h39
